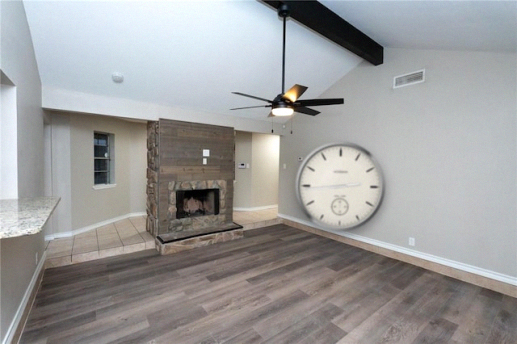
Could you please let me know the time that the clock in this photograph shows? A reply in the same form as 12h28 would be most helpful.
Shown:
2h44
